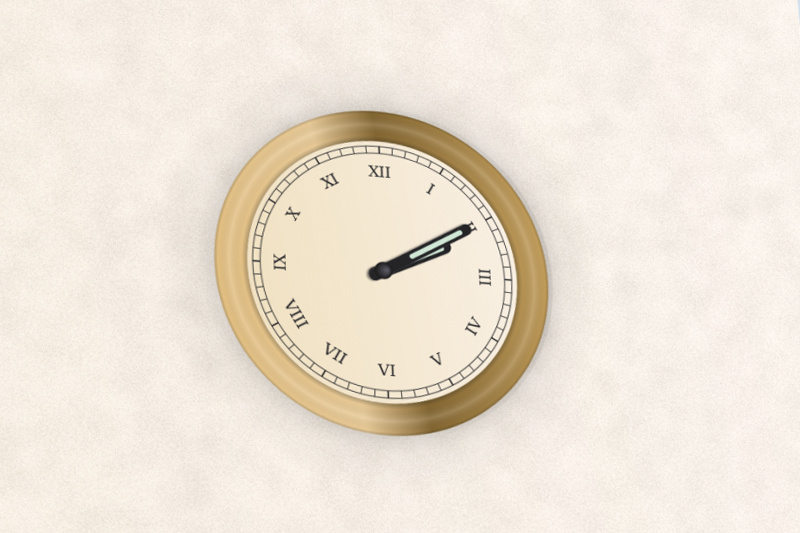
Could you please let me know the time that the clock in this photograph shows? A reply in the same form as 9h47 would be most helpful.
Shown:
2h10
